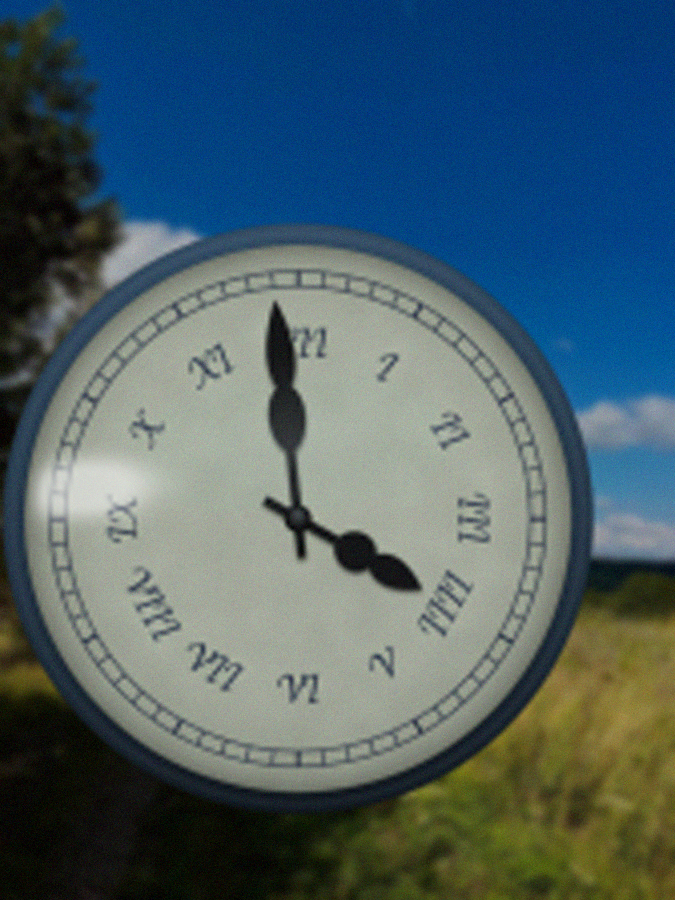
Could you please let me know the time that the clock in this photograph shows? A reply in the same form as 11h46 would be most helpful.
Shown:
3h59
